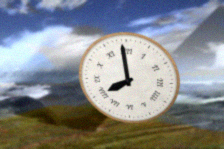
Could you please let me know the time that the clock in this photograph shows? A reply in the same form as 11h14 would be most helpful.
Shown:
7h59
